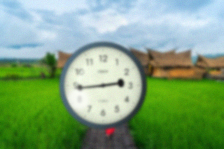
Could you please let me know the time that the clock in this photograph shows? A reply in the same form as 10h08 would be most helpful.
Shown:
2h44
